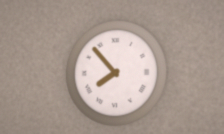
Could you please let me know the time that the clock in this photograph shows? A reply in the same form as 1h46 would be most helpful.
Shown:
7h53
